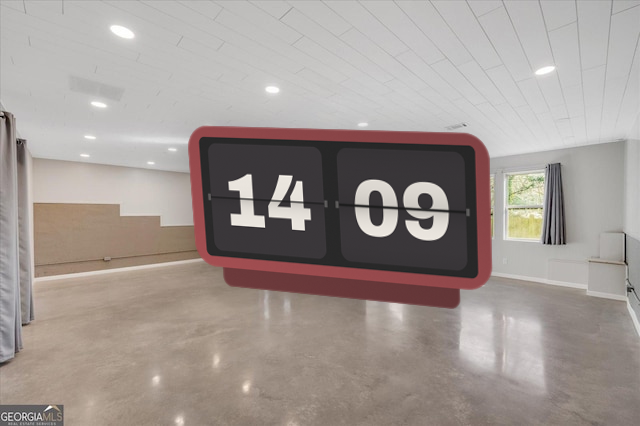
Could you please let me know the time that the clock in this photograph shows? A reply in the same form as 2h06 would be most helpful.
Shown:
14h09
